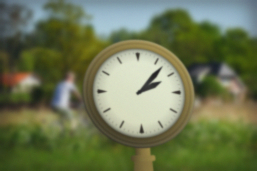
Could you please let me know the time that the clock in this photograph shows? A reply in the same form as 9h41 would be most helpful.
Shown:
2h07
